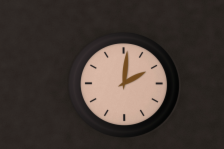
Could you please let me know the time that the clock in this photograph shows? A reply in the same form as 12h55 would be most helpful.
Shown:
2h01
